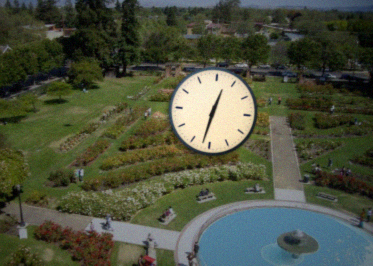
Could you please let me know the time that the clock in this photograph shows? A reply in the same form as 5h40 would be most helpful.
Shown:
12h32
